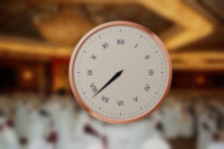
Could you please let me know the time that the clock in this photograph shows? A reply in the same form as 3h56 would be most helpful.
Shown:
7h38
